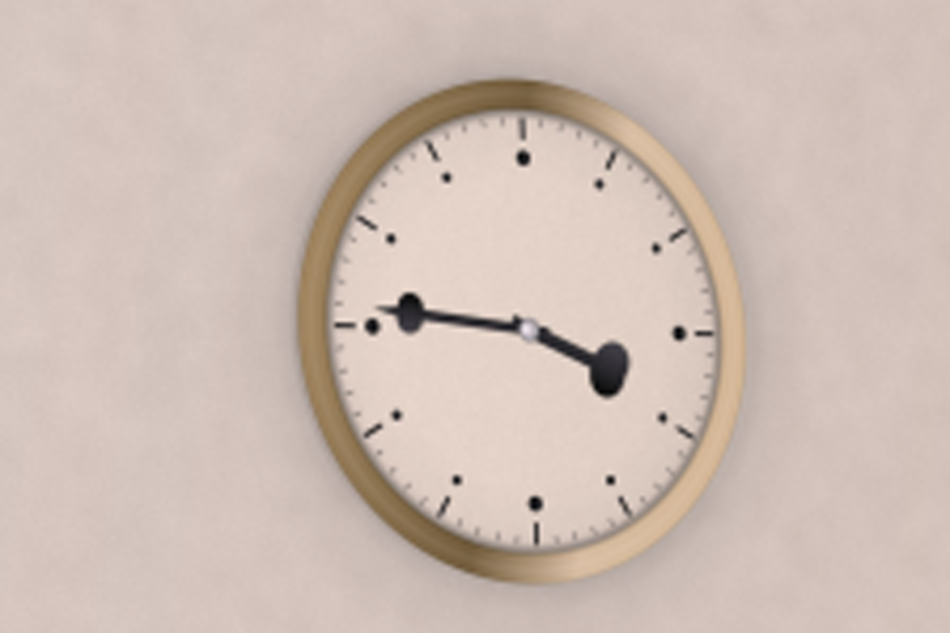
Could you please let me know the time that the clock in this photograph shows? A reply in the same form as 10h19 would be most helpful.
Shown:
3h46
